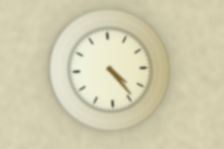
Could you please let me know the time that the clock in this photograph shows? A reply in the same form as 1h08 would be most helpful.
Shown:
4h24
